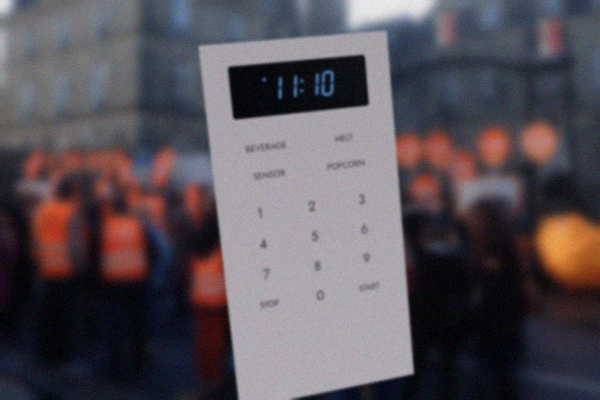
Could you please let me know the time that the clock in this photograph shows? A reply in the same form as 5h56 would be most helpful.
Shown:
11h10
